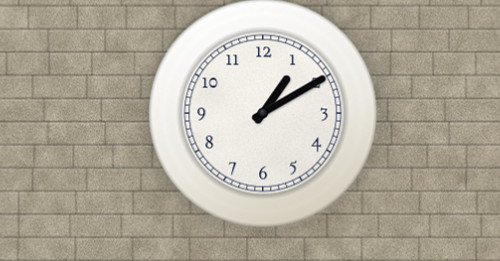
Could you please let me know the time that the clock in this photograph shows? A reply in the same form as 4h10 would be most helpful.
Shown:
1h10
